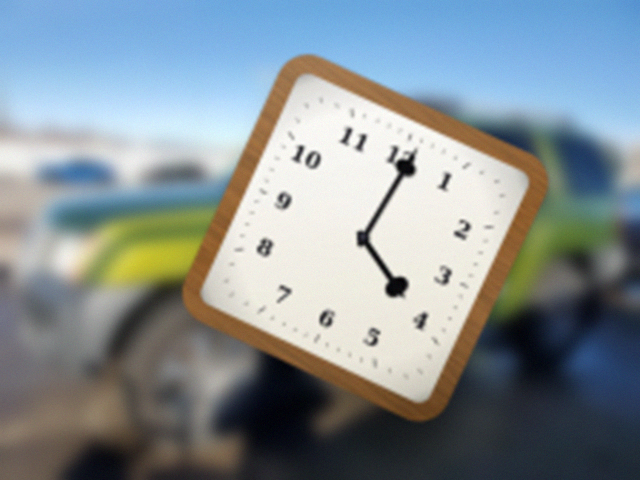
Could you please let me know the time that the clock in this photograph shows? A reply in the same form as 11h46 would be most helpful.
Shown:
4h01
